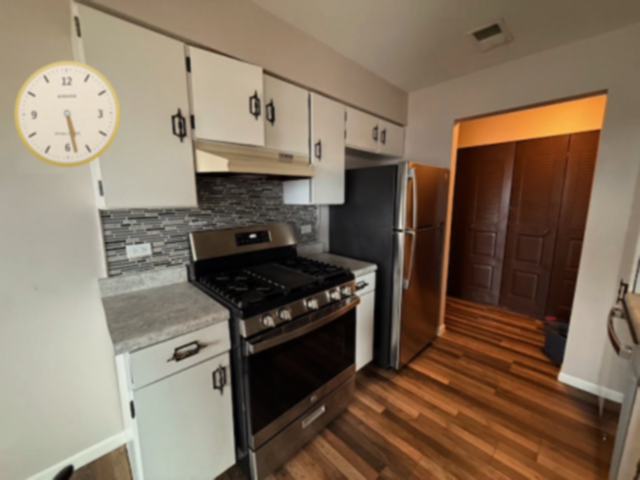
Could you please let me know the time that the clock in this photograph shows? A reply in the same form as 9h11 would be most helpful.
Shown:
5h28
